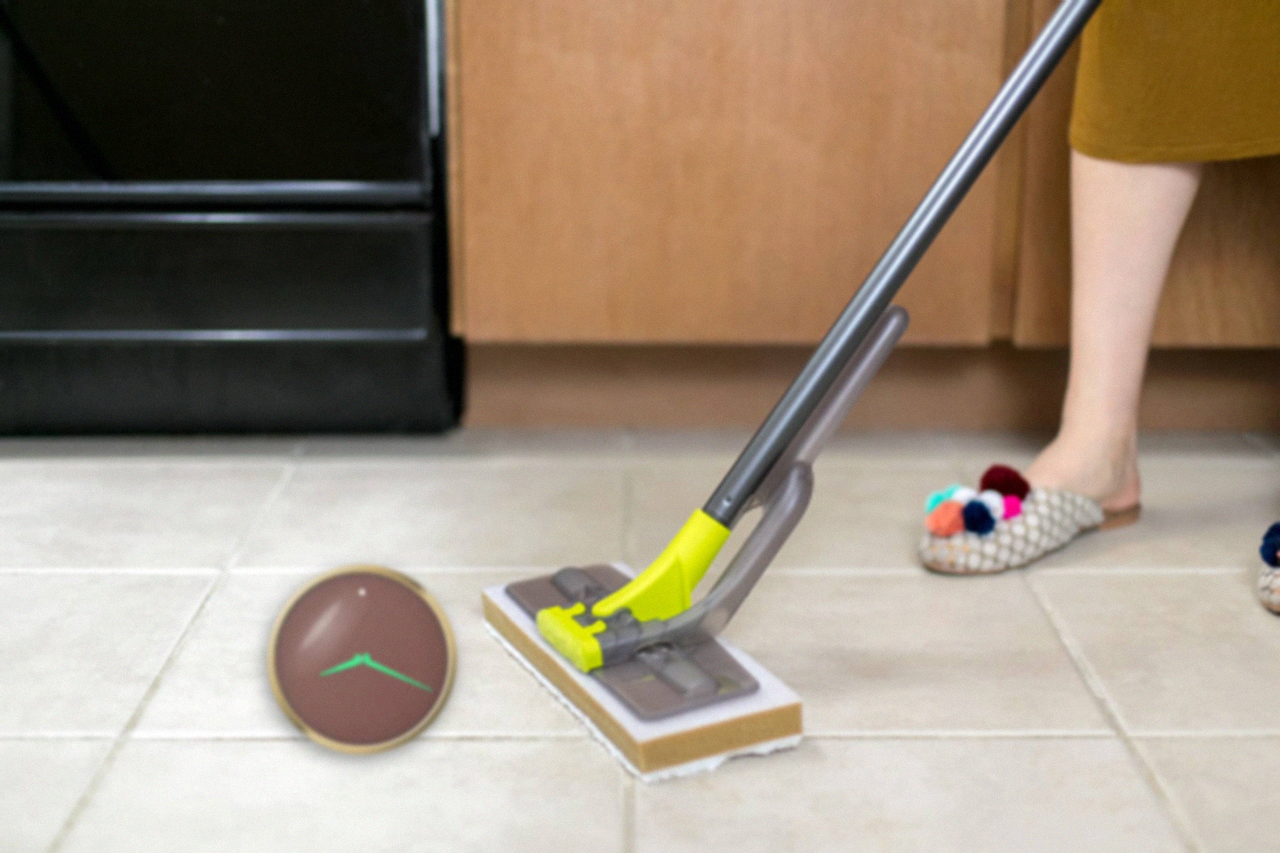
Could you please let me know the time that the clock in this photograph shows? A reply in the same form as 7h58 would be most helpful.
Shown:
8h19
